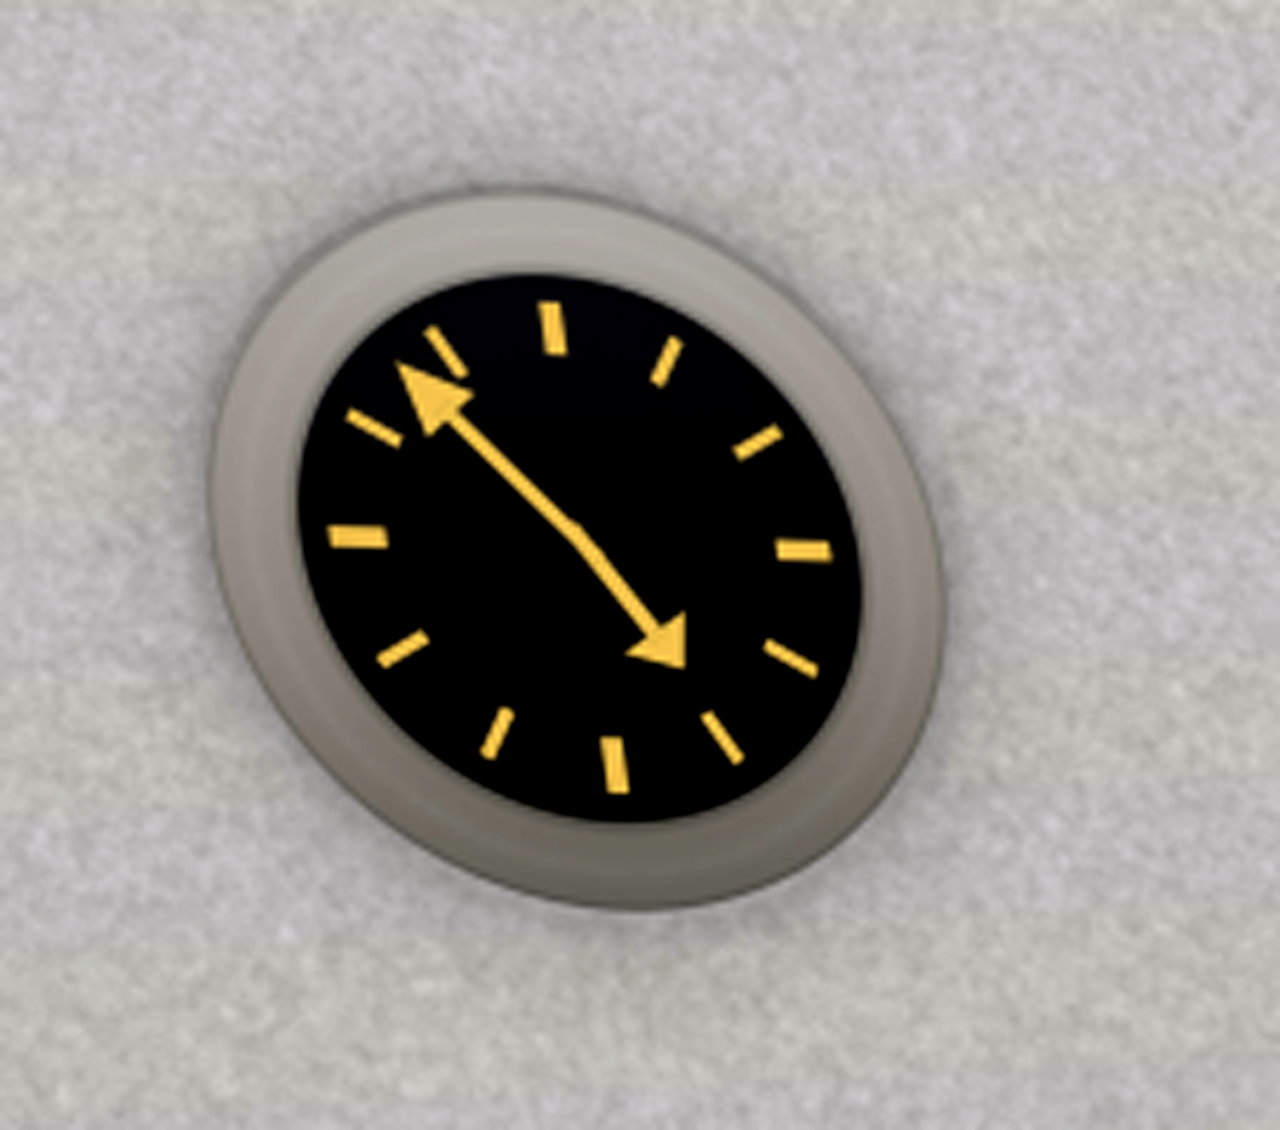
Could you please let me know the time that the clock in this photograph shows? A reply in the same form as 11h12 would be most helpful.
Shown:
4h53
